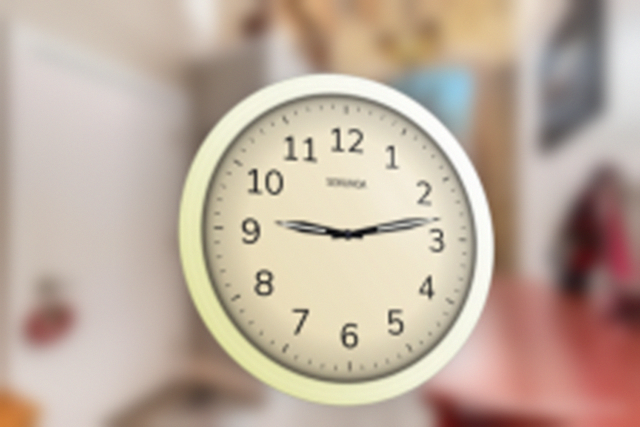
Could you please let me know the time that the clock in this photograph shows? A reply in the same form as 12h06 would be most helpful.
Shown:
9h13
